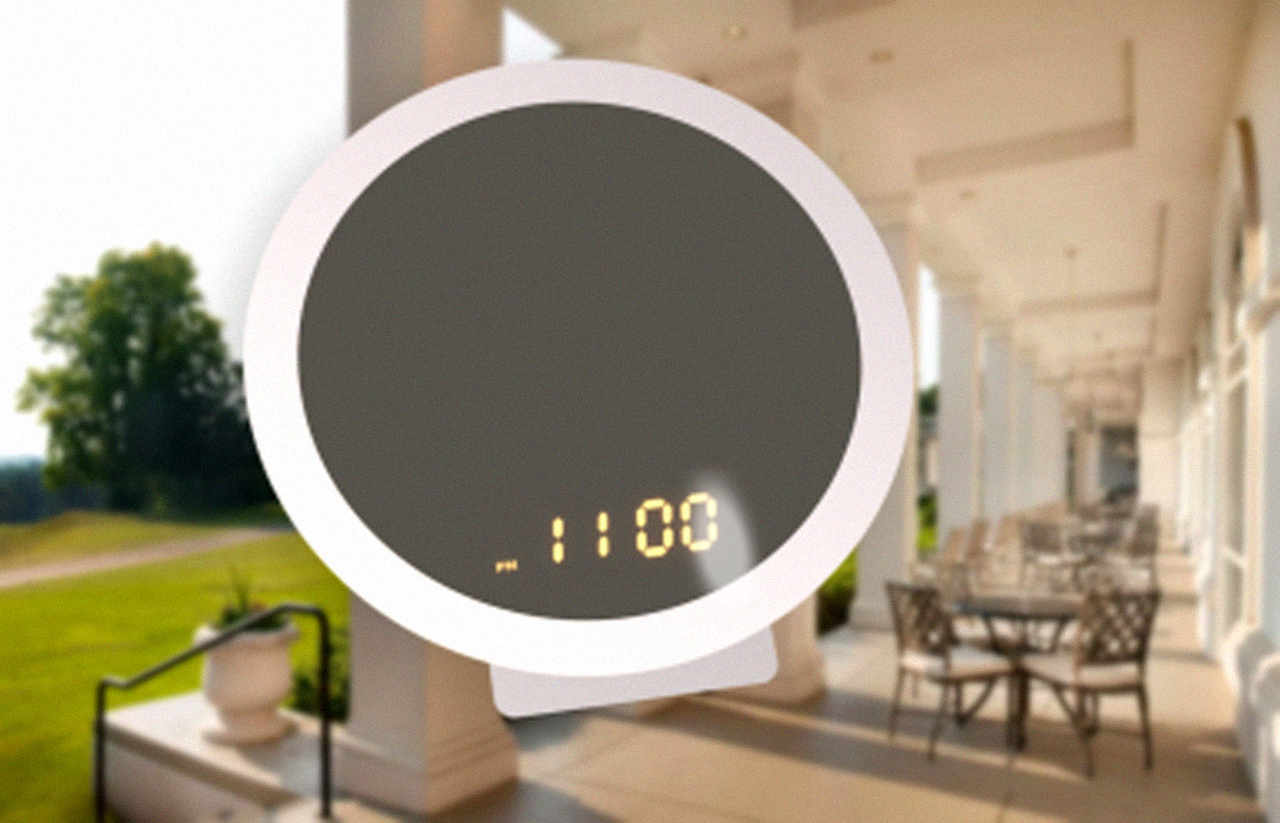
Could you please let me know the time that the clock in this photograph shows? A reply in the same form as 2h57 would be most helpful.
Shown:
11h00
